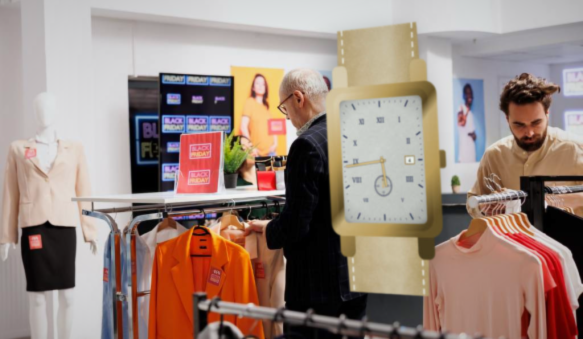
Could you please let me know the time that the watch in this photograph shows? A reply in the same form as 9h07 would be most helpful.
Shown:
5h44
